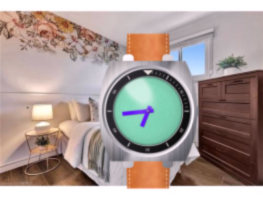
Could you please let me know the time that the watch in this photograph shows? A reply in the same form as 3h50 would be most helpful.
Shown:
6h44
